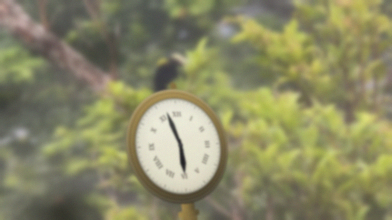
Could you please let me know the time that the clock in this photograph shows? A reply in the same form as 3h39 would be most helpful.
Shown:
5h57
